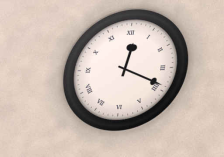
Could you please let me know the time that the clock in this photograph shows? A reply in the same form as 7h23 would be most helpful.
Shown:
12h19
